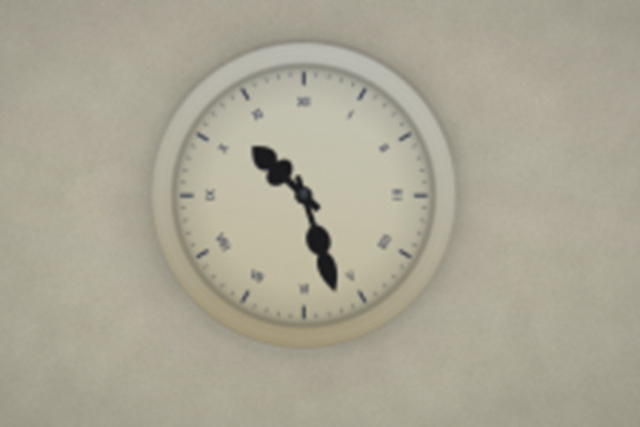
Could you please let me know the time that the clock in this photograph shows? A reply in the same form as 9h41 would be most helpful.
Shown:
10h27
